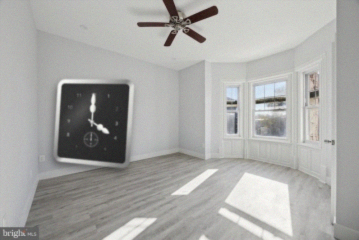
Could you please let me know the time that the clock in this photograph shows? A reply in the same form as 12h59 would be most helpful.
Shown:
4h00
